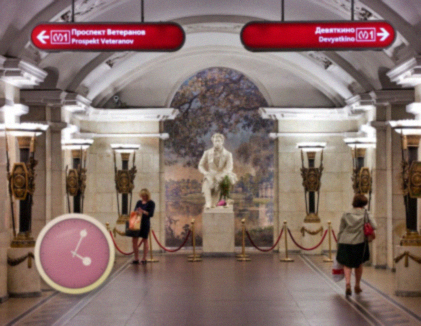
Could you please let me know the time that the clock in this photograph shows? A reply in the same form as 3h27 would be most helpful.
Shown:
4h04
